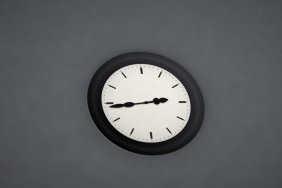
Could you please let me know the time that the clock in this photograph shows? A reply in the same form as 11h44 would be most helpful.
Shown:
2h44
